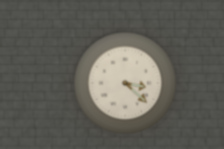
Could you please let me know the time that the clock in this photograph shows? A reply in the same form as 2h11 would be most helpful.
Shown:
3h22
